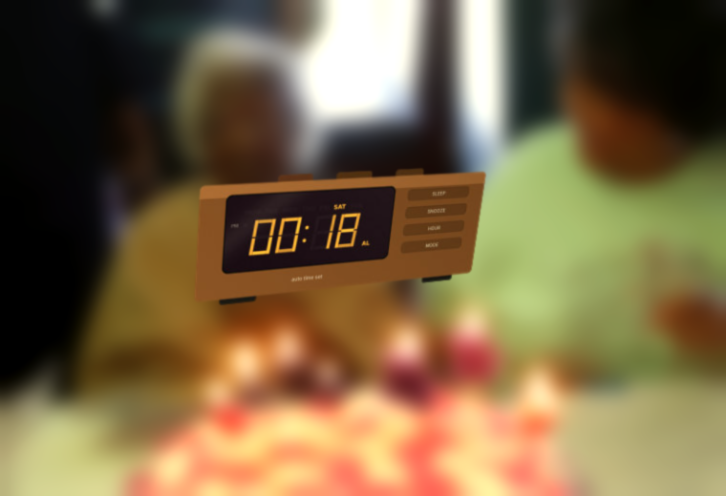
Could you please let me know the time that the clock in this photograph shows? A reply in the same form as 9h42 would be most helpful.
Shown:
0h18
